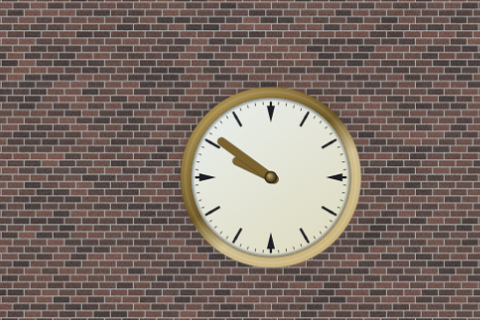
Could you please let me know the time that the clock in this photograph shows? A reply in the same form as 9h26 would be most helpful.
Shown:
9h51
